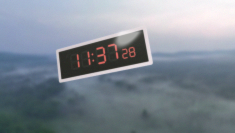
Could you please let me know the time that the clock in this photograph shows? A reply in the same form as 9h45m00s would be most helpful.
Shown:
11h37m28s
